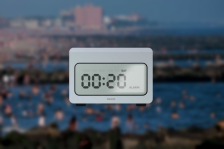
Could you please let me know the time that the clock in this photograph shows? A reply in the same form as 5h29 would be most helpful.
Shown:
0h20
